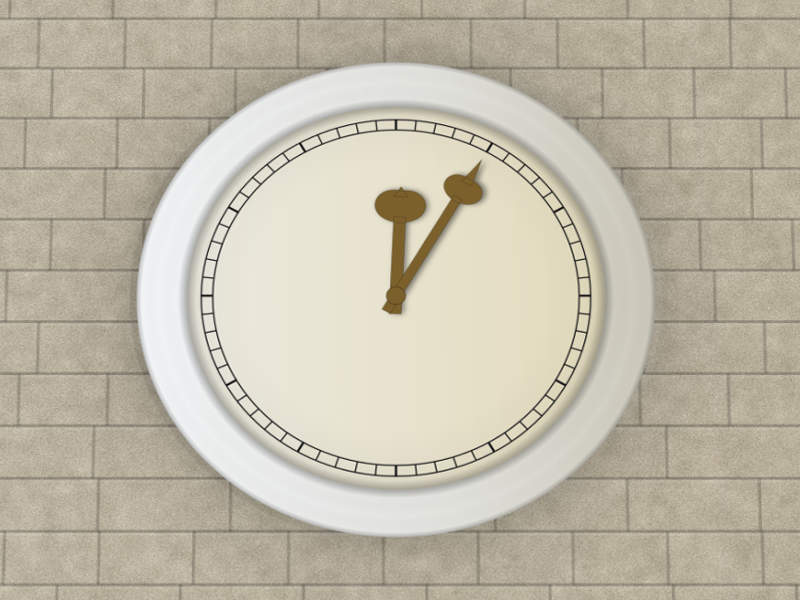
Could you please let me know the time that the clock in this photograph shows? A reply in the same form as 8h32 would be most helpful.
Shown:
12h05
